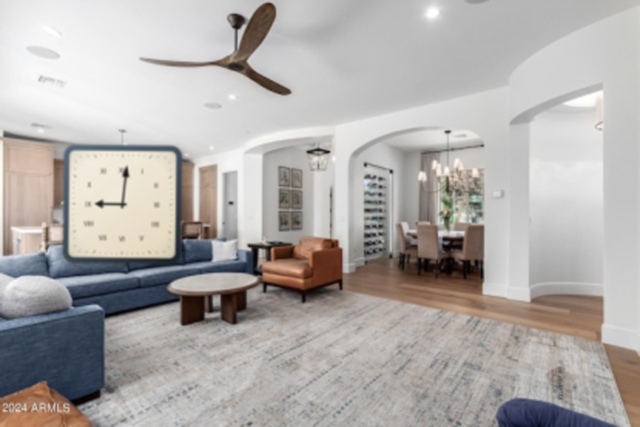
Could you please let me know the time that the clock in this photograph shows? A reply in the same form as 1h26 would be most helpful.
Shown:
9h01
